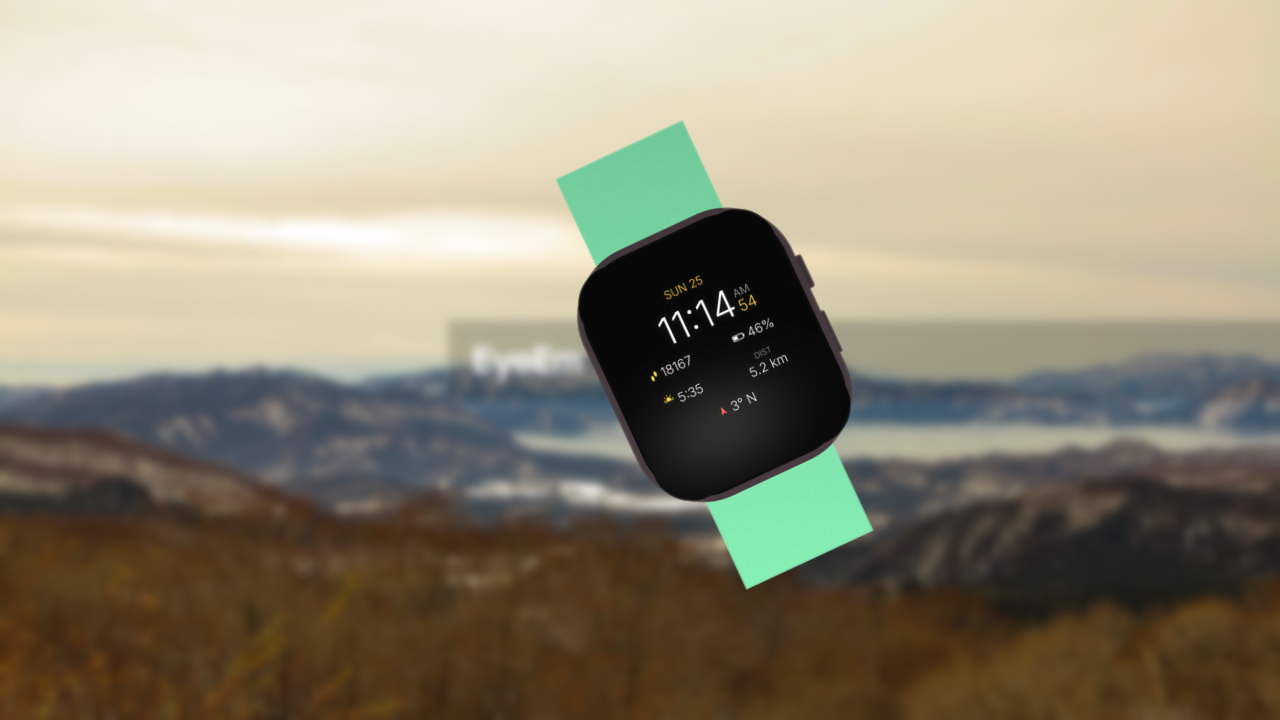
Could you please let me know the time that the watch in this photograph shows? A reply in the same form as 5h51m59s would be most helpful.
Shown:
11h14m54s
